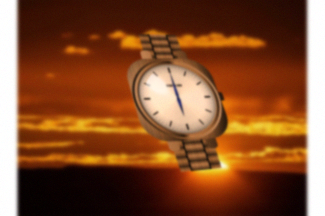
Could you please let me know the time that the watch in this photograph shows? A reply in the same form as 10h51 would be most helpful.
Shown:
6h00
